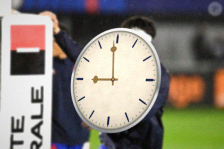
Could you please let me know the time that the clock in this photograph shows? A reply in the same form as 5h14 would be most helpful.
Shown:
8h59
